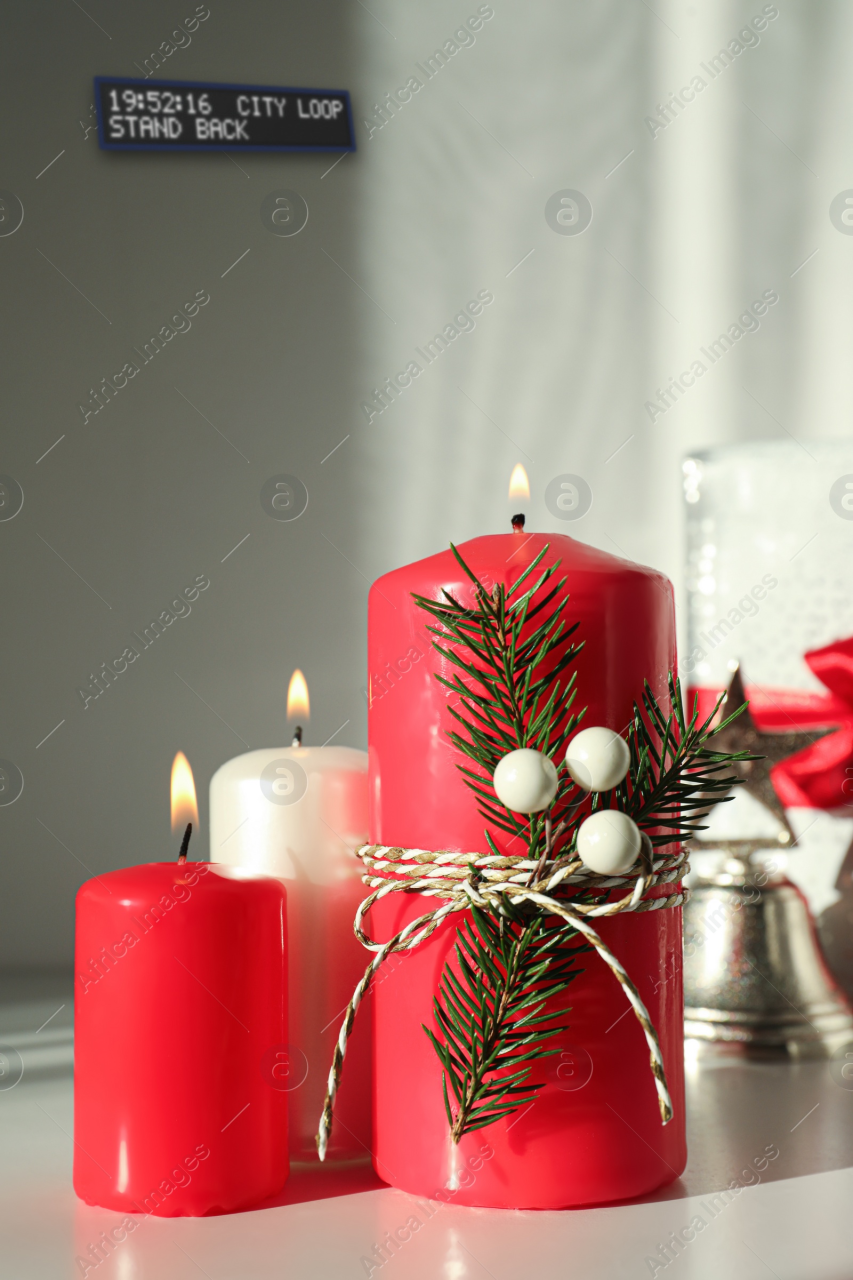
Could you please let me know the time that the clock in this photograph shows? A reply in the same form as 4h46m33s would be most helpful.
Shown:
19h52m16s
